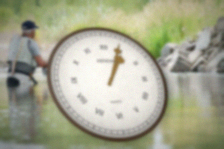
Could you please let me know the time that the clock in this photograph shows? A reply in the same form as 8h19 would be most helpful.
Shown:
1h04
